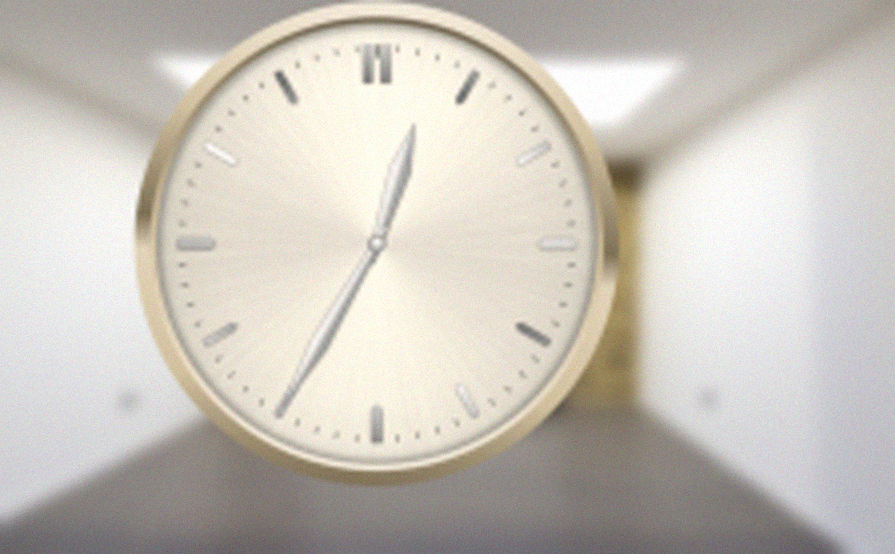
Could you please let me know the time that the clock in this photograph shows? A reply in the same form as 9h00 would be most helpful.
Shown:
12h35
